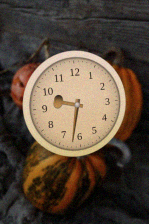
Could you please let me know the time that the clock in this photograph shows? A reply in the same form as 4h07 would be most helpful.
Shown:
9h32
